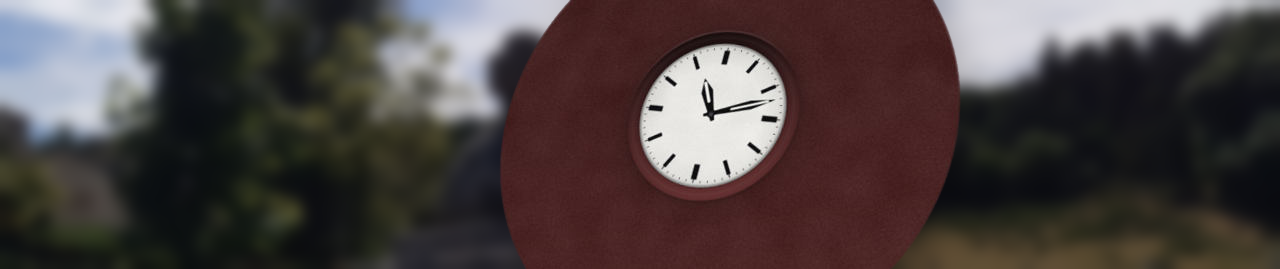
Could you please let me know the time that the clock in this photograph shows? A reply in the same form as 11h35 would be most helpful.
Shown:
11h12
